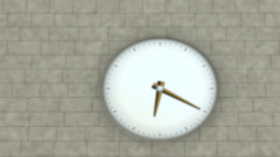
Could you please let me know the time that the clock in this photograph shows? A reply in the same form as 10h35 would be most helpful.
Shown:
6h20
